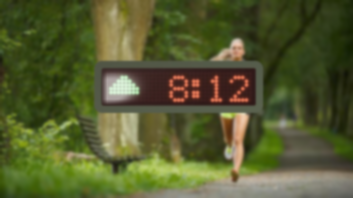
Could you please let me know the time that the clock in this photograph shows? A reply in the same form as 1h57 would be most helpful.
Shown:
8h12
